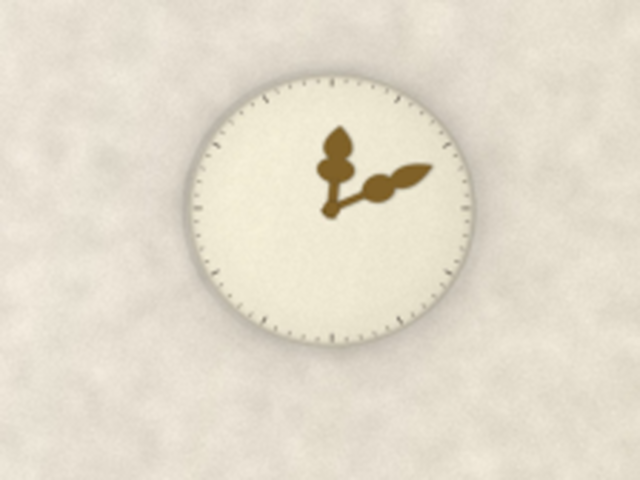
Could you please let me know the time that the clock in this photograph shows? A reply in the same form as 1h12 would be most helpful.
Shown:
12h11
